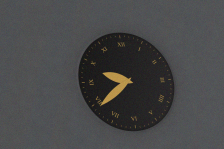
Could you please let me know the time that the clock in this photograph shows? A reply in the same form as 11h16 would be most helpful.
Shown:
9h39
